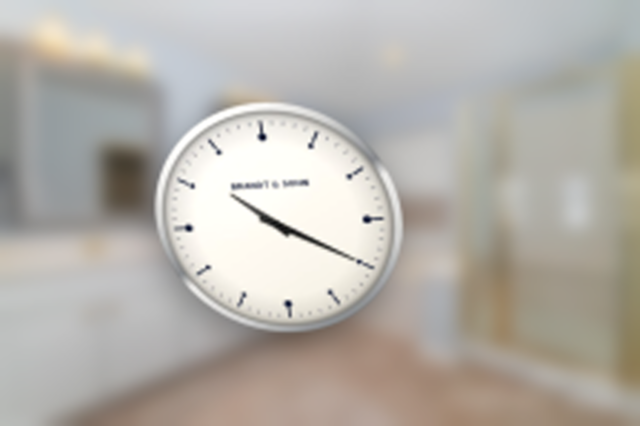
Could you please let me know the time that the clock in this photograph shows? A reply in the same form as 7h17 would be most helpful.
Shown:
10h20
